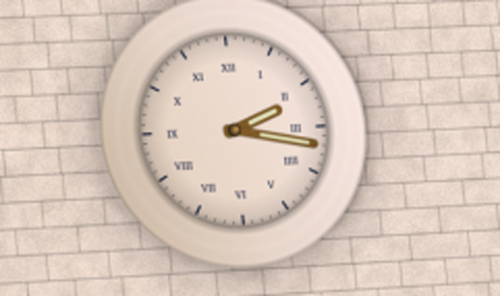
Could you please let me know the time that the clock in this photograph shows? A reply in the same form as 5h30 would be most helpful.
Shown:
2h17
